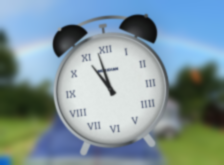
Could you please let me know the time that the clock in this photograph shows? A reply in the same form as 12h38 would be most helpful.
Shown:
10h58
